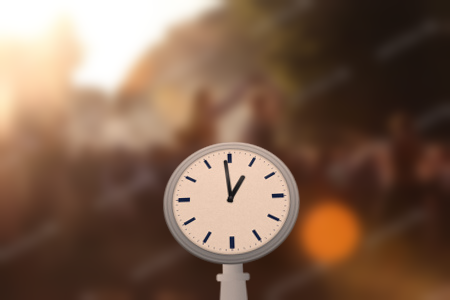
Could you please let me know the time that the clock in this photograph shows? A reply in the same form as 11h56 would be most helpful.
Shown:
12h59
